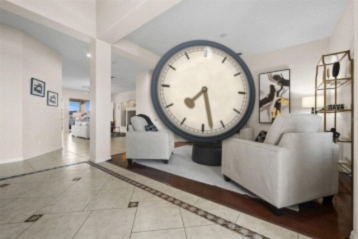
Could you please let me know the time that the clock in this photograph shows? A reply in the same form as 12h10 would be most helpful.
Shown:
7h28
